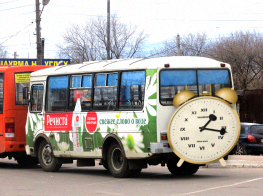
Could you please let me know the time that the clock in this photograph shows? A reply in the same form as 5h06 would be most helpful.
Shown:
1h17
